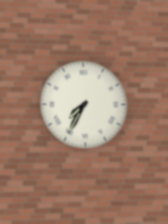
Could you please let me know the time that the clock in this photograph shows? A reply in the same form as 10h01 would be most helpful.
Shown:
7h35
